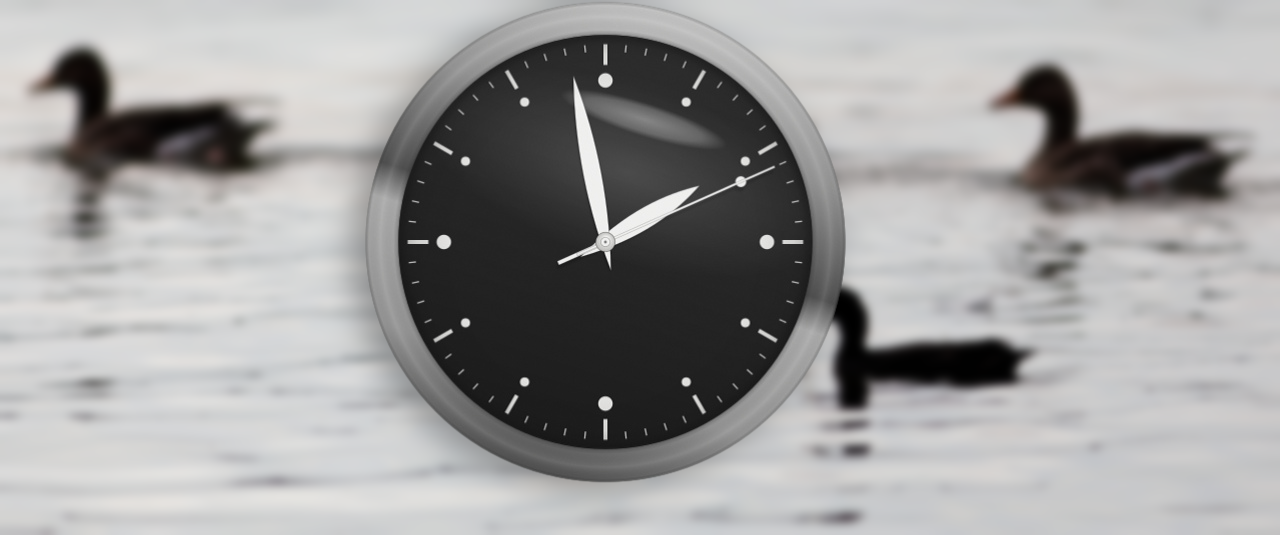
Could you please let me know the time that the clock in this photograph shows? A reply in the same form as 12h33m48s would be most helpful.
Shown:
1h58m11s
